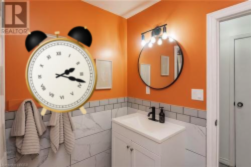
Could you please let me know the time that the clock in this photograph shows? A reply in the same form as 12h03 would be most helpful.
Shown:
2h18
